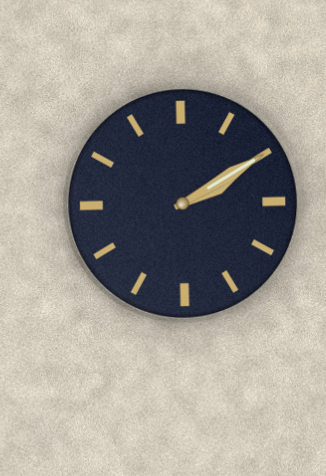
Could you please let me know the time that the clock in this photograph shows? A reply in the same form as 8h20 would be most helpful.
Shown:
2h10
